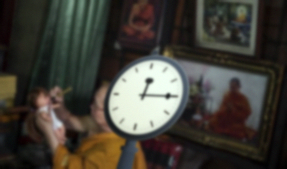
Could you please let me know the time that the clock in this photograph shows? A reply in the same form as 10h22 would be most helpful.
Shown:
12h15
